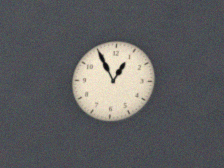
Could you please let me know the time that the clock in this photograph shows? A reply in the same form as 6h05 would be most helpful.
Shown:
12h55
